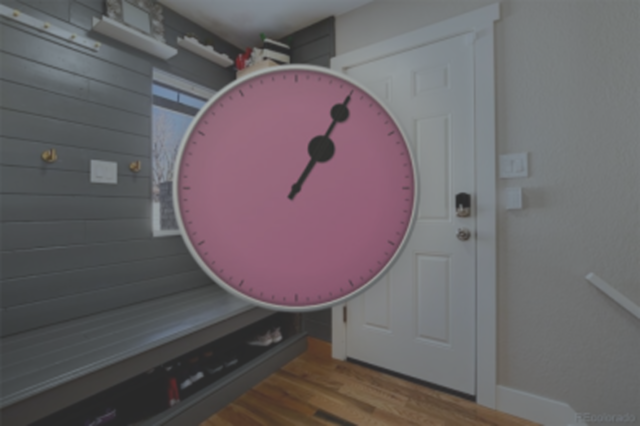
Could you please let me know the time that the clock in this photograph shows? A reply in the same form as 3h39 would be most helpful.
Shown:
1h05
